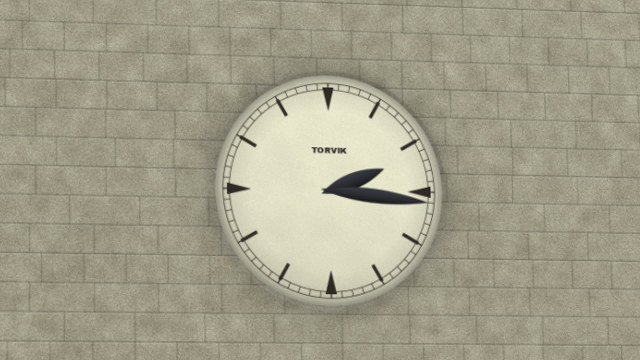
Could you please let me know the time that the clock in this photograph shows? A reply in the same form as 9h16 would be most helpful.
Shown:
2h16
